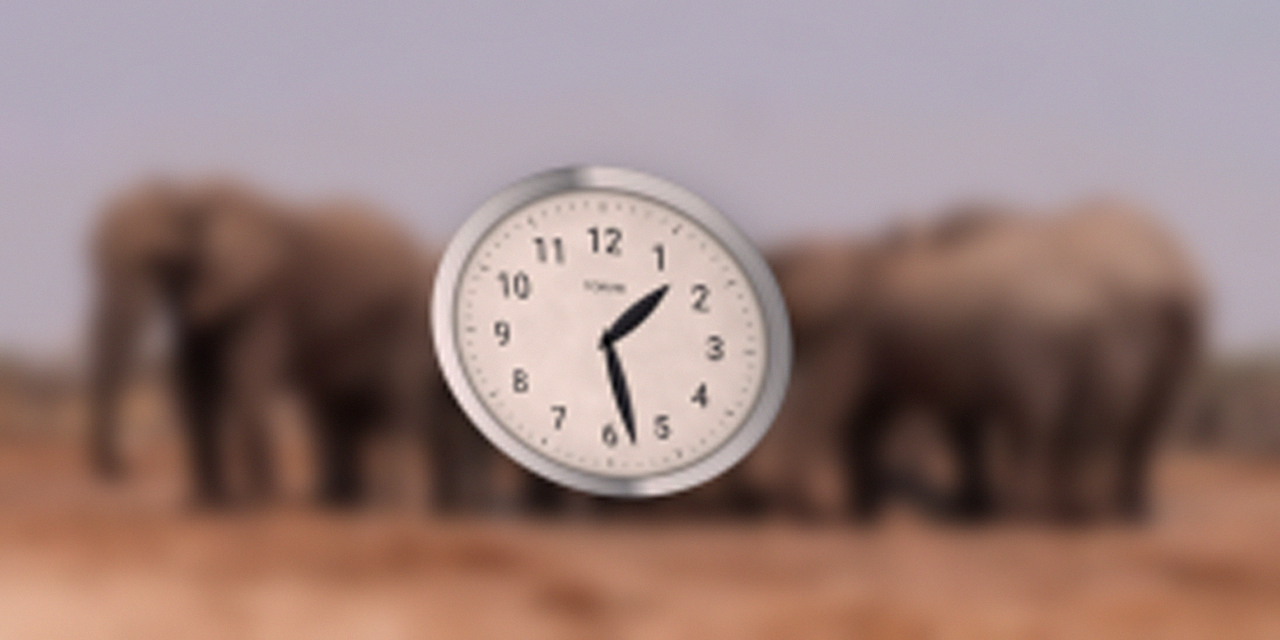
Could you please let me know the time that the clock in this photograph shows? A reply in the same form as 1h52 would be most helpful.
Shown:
1h28
